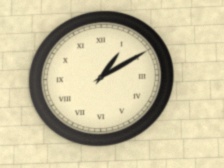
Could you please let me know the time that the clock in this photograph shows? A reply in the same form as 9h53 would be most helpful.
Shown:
1h10
